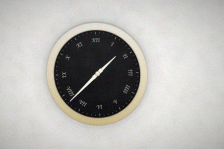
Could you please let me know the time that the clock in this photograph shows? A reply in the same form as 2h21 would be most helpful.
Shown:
1h38
